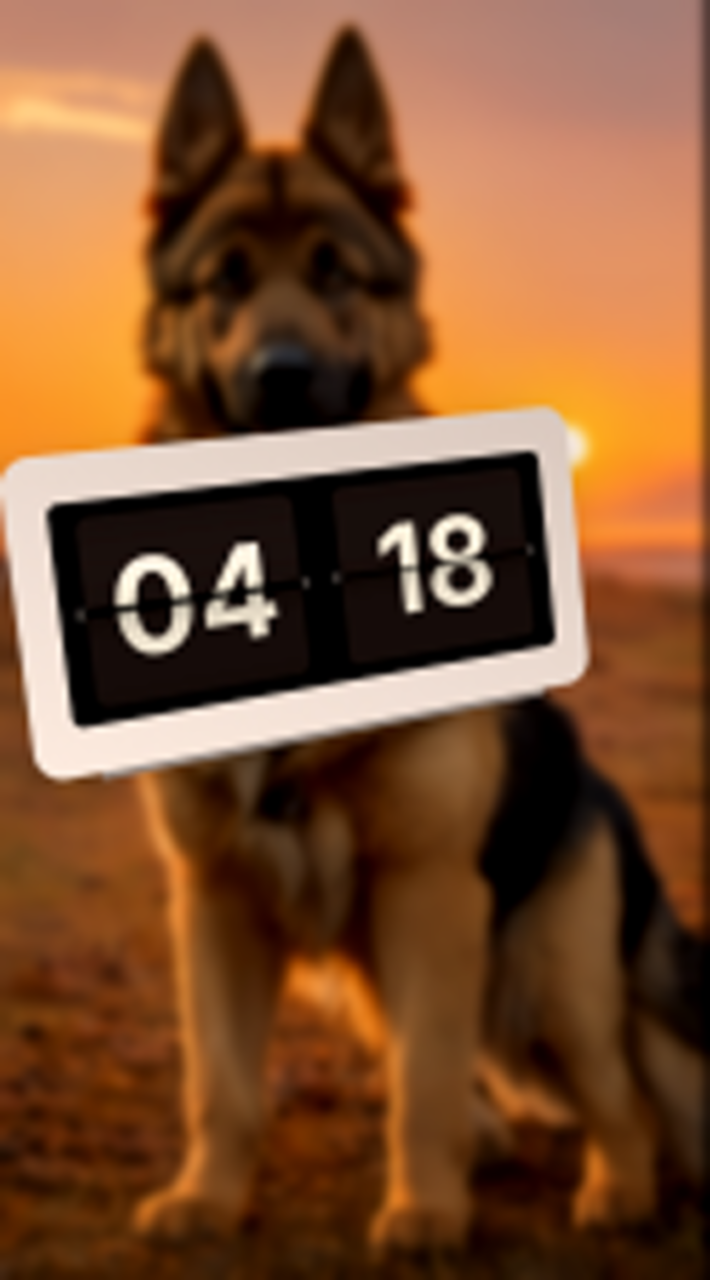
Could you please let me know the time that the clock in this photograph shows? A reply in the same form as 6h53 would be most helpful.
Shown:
4h18
